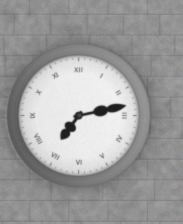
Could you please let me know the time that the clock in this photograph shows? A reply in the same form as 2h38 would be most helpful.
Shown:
7h13
